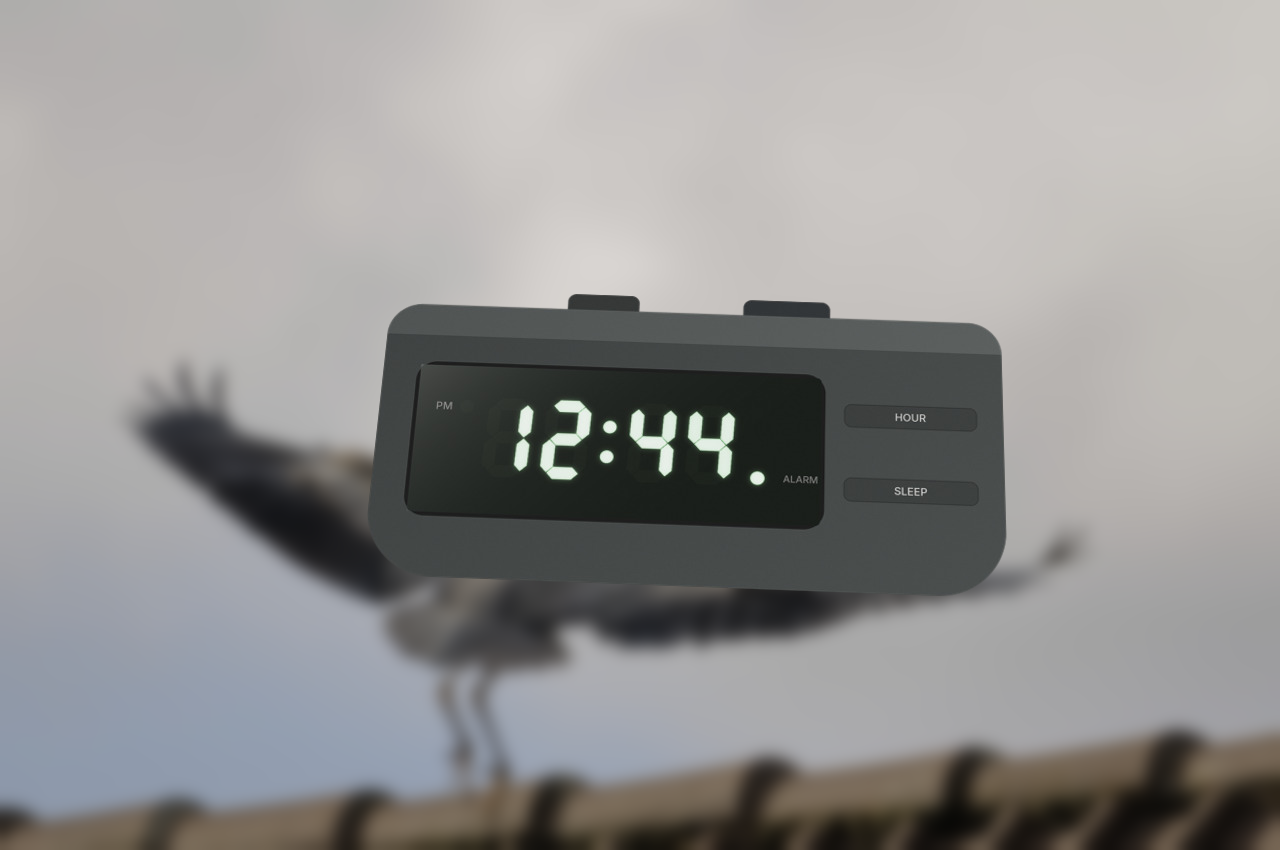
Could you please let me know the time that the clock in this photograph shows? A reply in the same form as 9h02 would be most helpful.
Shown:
12h44
